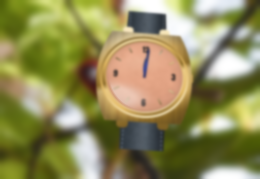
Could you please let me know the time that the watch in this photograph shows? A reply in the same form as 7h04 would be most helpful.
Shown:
12h01
